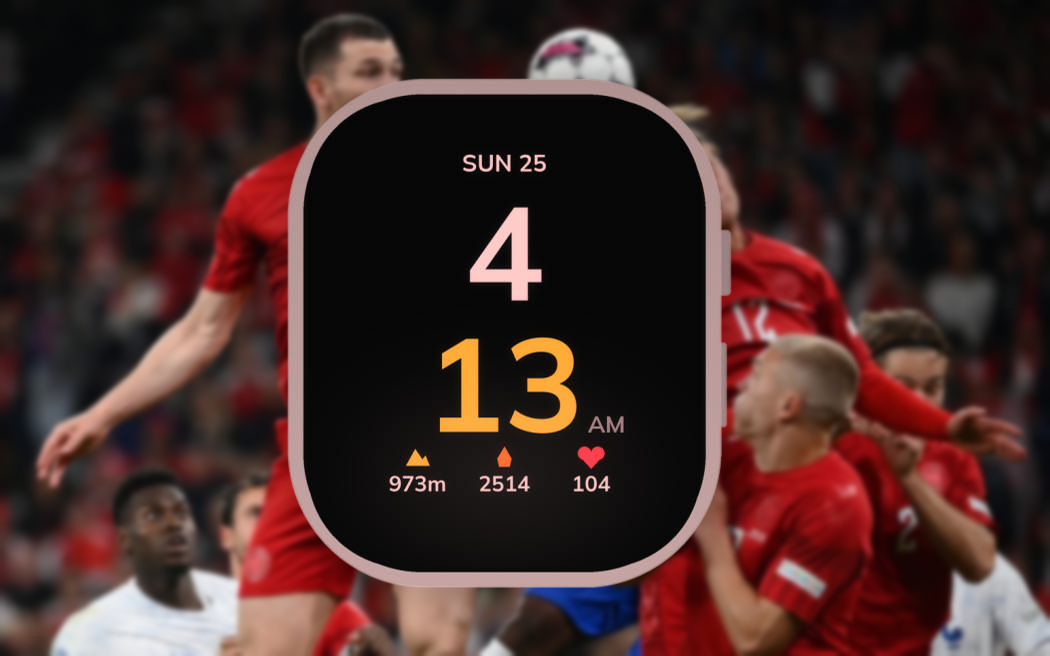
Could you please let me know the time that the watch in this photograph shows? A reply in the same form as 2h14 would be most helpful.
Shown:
4h13
